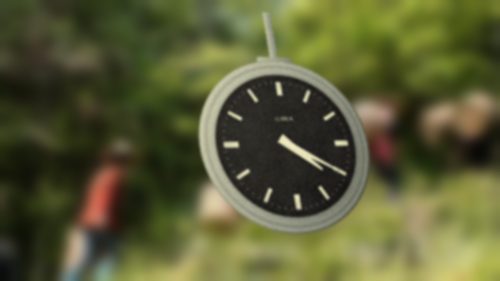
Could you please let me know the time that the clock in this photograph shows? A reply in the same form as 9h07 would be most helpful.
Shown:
4h20
